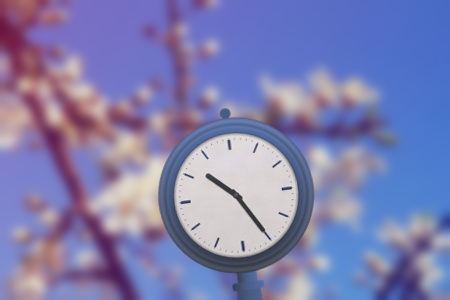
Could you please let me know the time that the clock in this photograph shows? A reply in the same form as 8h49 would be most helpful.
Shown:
10h25
